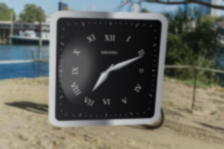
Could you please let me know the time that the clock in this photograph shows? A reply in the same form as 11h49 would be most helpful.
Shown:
7h11
